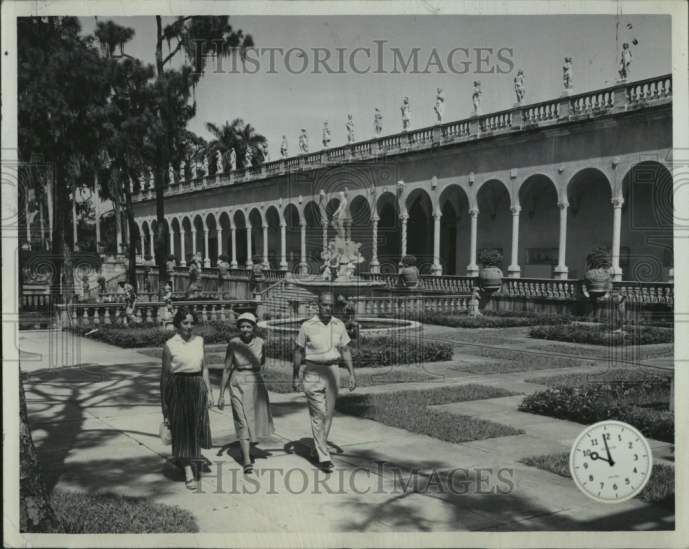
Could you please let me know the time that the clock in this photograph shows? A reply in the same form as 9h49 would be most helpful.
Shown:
9h59
